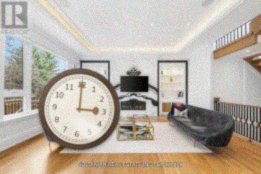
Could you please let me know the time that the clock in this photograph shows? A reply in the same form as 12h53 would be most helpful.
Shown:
3h00
